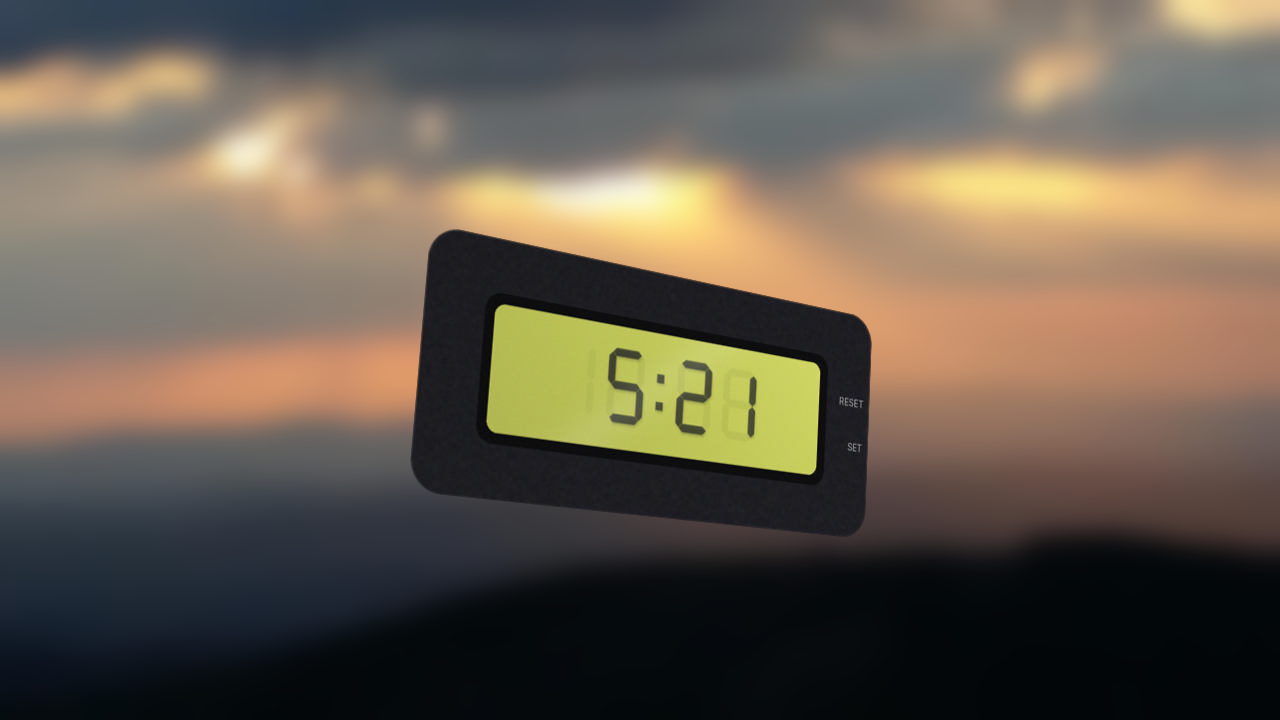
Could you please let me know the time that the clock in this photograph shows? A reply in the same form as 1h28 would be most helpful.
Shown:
5h21
